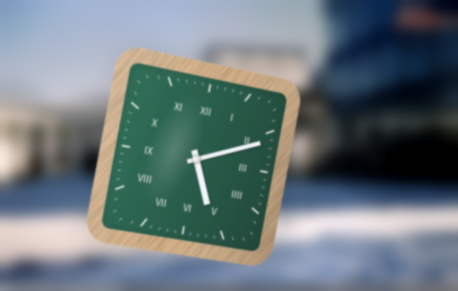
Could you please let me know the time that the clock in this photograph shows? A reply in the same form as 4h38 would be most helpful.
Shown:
5h11
